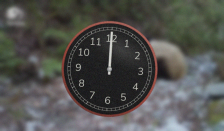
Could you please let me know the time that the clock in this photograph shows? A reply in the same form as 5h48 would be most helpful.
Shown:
12h00
